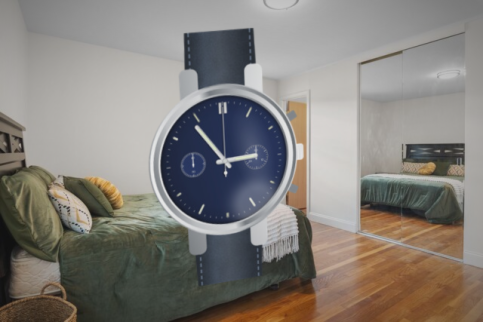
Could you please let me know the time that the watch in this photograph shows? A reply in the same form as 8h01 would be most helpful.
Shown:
2h54
